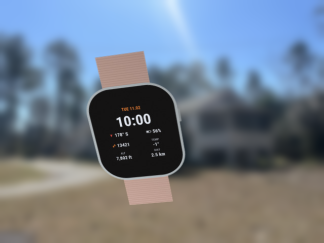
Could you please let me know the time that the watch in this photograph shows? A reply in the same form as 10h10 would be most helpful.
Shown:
10h00
